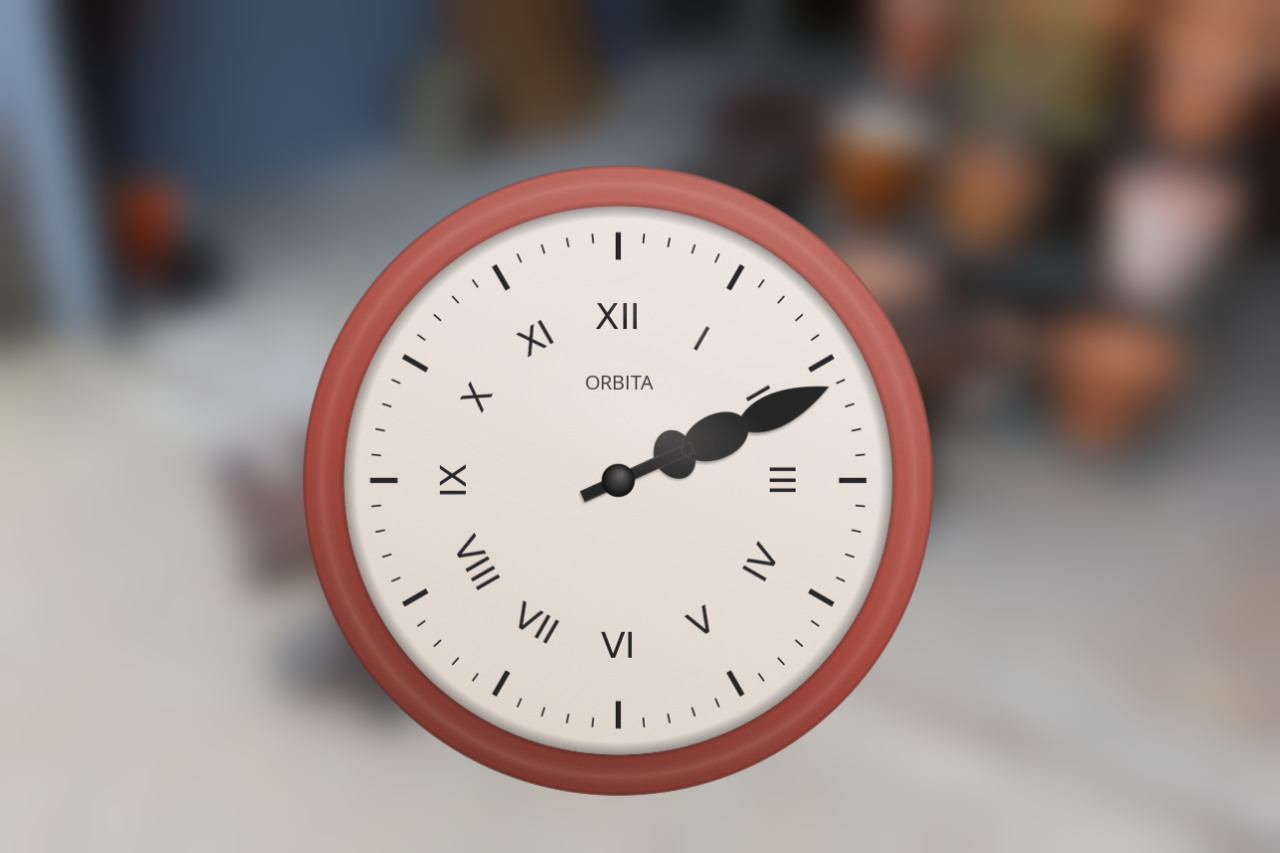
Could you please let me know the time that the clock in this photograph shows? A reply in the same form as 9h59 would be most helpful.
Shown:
2h11
